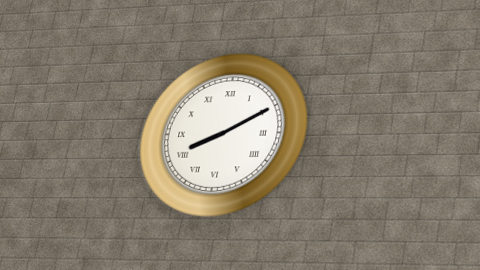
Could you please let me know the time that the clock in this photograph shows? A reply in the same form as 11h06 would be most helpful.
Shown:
8h10
